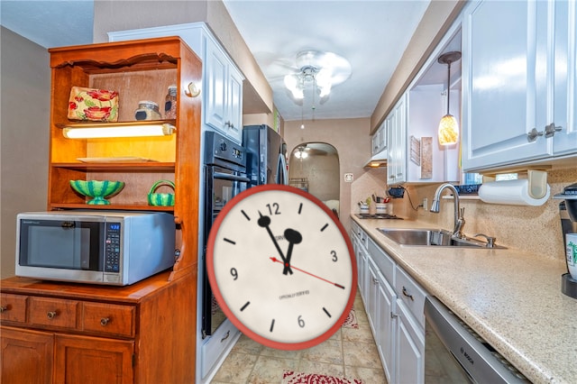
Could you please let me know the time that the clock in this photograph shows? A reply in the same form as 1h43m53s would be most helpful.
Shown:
12h57m20s
